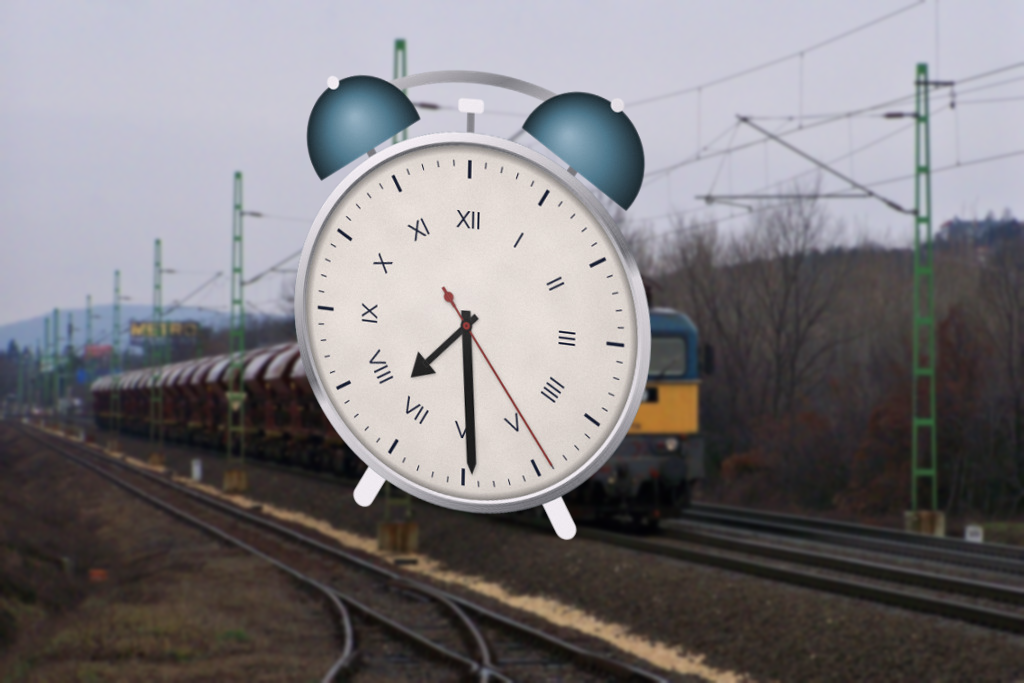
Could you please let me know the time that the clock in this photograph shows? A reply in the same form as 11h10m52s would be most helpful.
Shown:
7h29m24s
